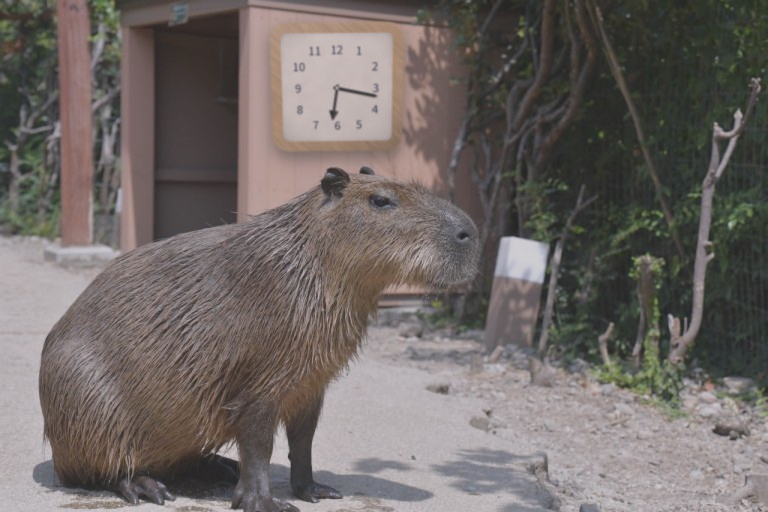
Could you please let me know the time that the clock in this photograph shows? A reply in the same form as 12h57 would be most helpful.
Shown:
6h17
